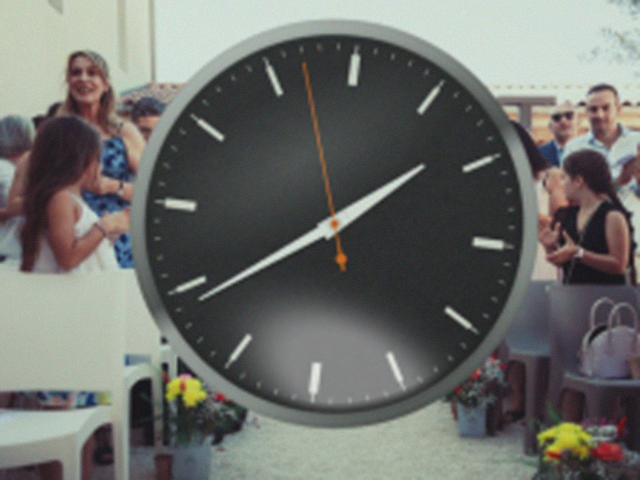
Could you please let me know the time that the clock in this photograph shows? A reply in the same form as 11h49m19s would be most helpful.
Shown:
1h38m57s
